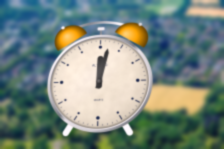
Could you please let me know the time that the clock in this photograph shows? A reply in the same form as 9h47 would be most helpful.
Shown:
12h02
